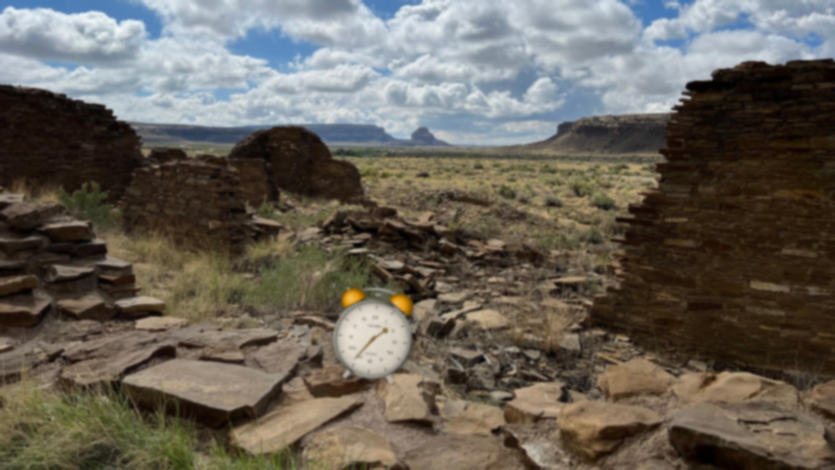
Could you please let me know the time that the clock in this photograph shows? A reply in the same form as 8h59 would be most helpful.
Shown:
1h36
